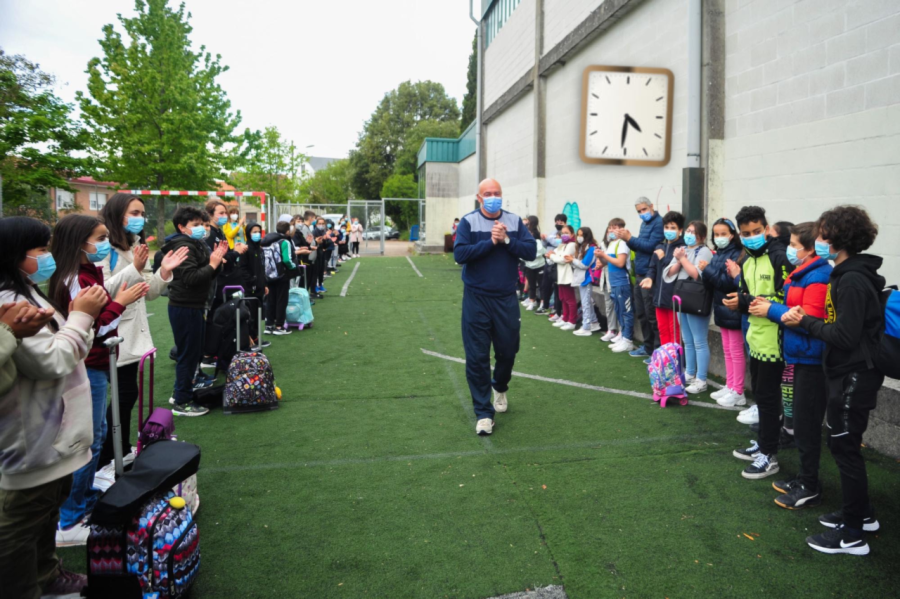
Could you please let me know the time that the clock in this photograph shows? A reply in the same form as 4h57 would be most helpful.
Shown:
4h31
